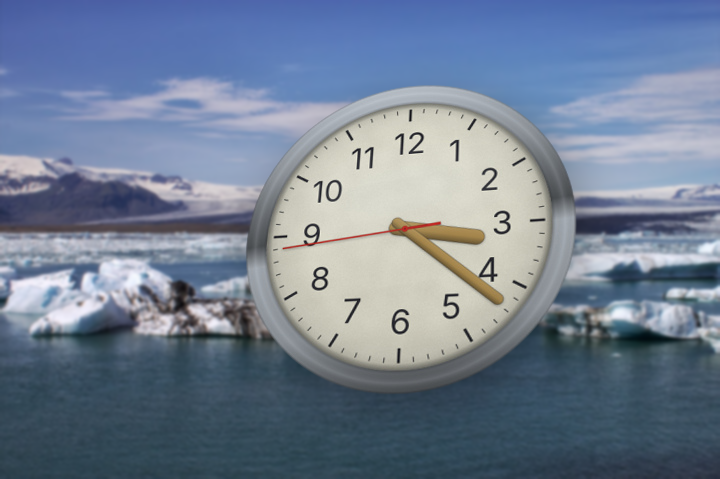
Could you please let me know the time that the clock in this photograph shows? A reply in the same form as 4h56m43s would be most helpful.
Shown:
3h21m44s
